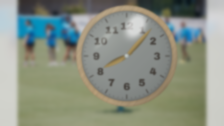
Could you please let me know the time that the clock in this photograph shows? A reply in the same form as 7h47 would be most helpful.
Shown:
8h07
